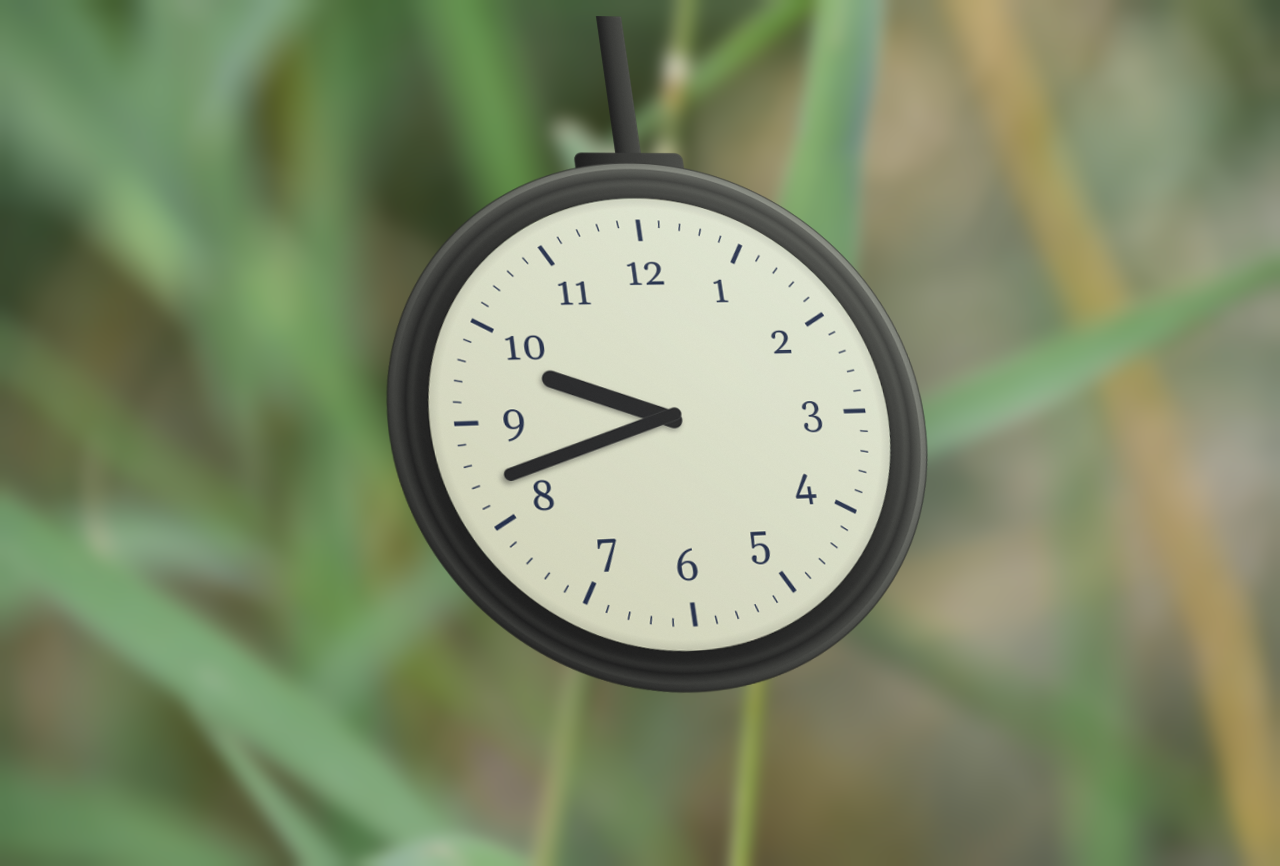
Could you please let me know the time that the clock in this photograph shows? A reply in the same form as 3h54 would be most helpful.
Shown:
9h42
